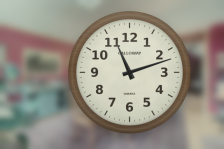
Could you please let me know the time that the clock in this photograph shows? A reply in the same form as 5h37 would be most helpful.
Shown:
11h12
